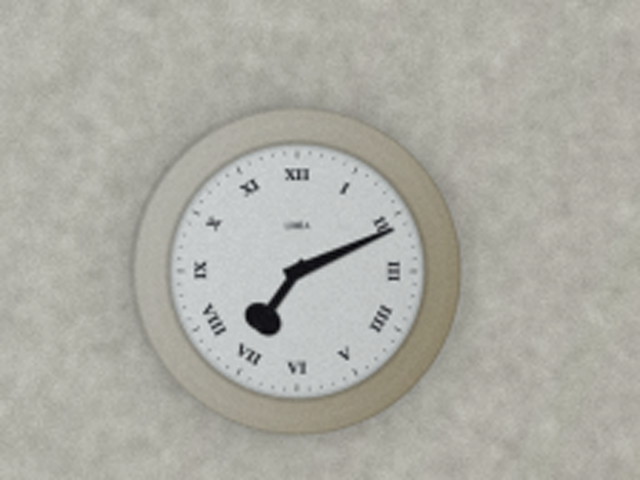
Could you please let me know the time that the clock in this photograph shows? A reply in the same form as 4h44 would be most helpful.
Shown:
7h11
